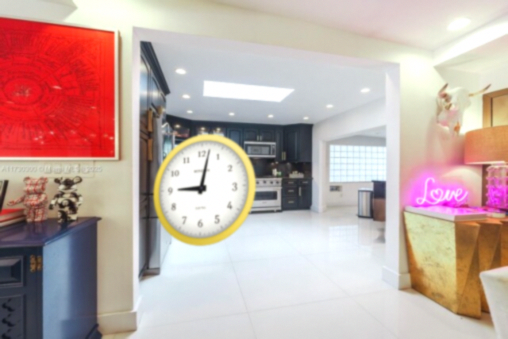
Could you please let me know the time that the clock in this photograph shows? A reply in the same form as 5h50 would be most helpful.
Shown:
9h02
